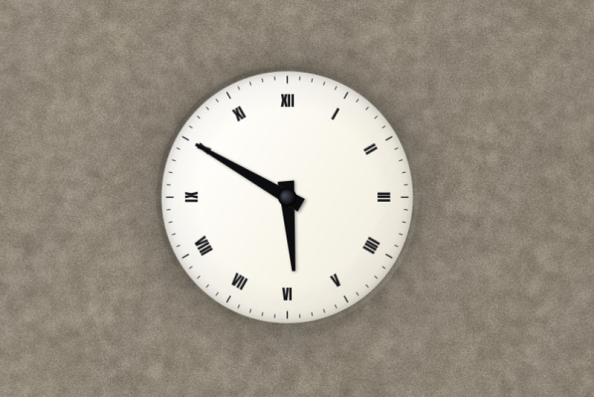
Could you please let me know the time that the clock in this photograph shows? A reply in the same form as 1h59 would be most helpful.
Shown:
5h50
